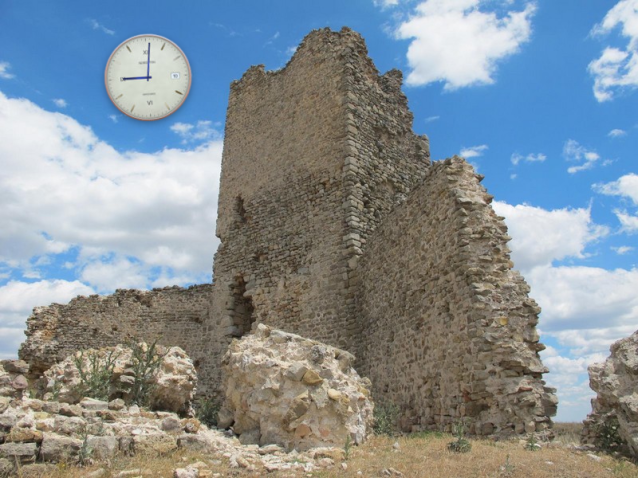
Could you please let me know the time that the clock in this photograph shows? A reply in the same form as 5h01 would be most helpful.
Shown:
9h01
